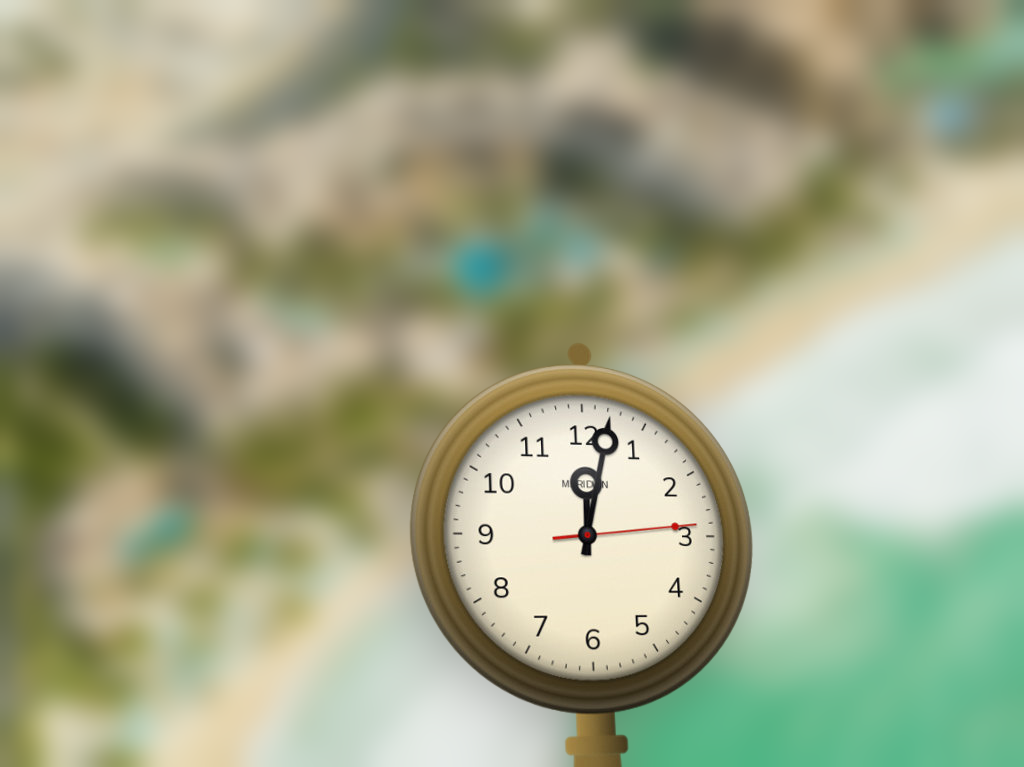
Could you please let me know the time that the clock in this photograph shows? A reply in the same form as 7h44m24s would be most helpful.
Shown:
12h02m14s
